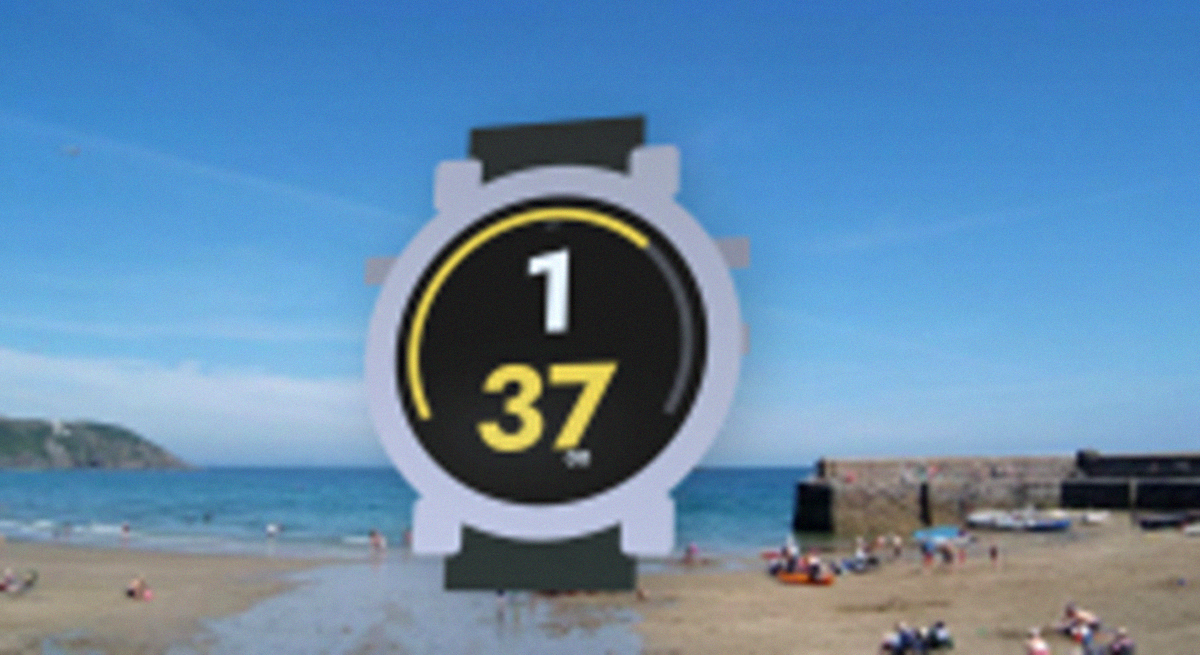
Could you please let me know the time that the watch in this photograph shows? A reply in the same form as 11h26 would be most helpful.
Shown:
1h37
